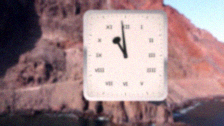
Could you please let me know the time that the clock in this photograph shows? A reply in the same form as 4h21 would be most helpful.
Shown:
10h59
